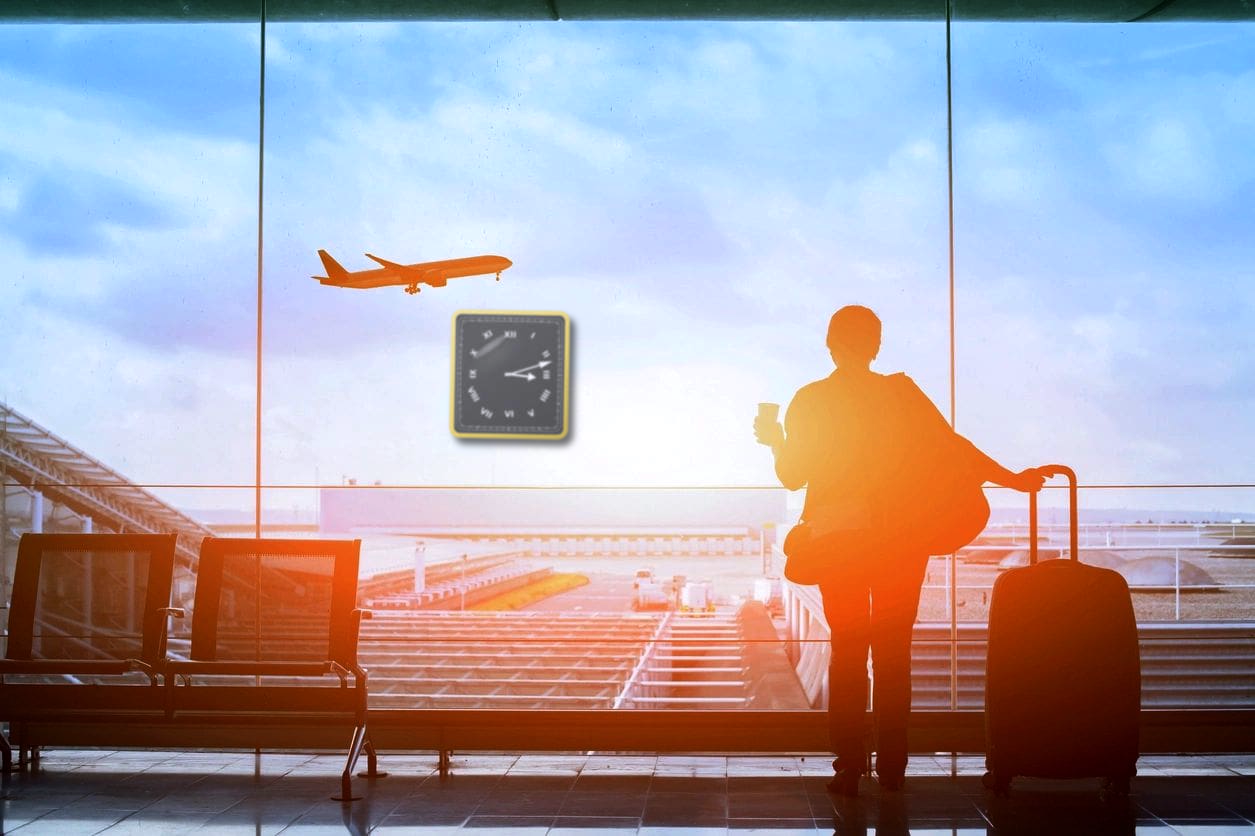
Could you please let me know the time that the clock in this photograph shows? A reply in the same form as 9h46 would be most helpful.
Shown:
3h12
